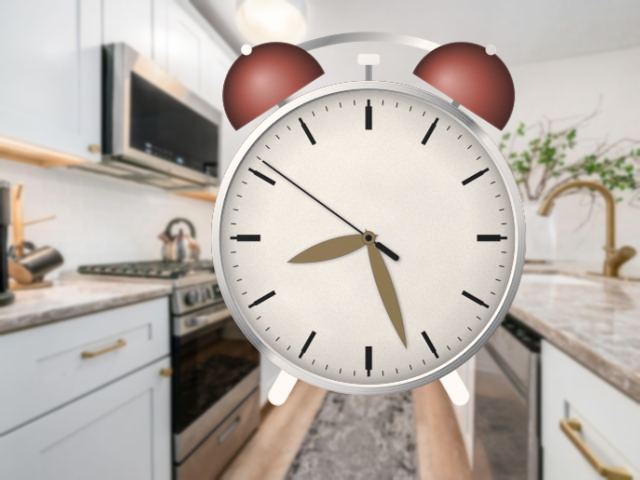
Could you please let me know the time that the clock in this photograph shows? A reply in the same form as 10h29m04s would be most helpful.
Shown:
8h26m51s
